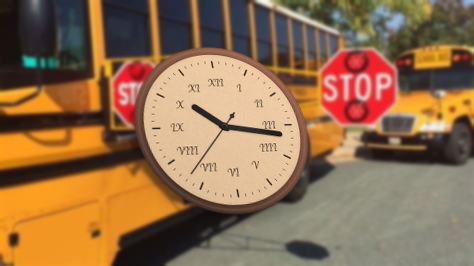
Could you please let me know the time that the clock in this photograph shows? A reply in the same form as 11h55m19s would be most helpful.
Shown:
10h16m37s
